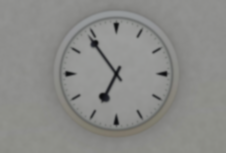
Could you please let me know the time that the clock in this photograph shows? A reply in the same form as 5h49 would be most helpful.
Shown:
6h54
